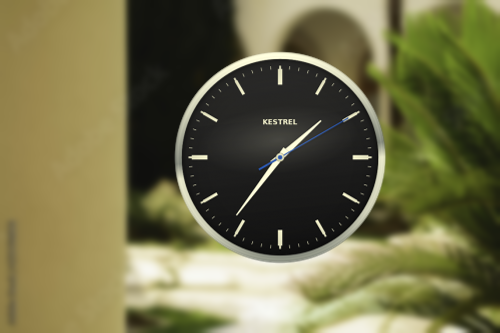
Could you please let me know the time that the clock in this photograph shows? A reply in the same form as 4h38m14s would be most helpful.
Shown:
1h36m10s
